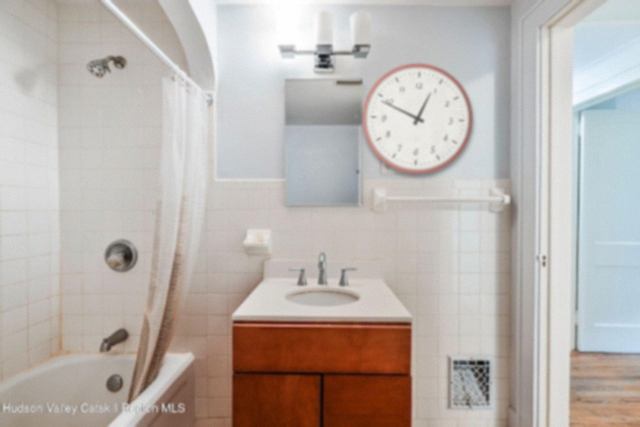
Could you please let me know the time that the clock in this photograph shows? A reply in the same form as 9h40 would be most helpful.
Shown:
12h49
